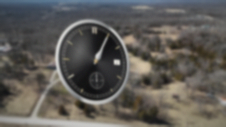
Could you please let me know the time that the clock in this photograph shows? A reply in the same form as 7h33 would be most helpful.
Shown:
1h05
